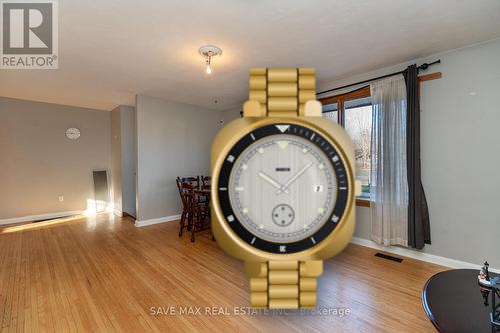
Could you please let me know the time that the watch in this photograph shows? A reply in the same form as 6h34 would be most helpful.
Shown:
10h08
